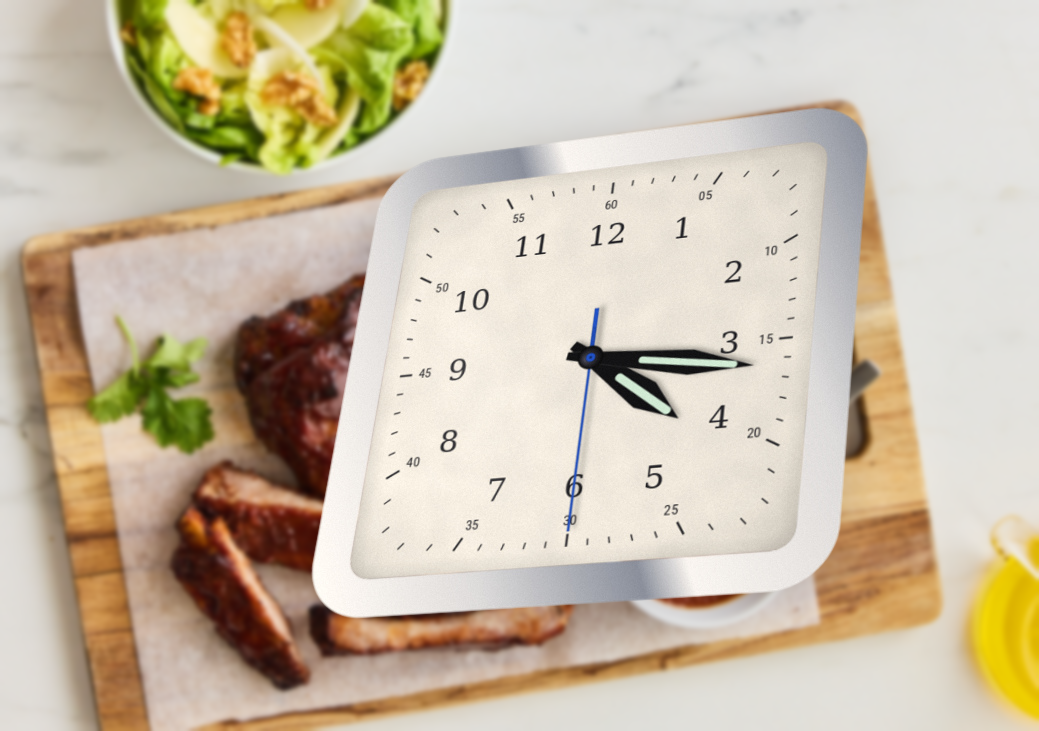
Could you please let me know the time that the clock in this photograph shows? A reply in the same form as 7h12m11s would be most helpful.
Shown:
4h16m30s
